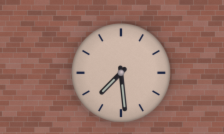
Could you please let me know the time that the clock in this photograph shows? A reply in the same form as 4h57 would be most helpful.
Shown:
7h29
